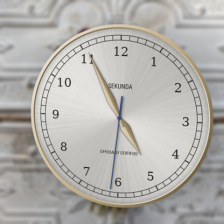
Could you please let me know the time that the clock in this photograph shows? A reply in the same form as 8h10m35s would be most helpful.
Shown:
4h55m31s
